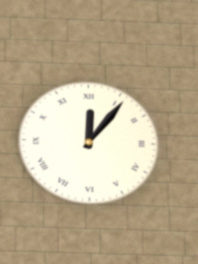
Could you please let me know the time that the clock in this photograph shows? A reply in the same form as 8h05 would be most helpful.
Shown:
12h06
